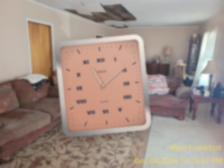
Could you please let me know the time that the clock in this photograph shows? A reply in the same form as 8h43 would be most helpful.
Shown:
11h09
